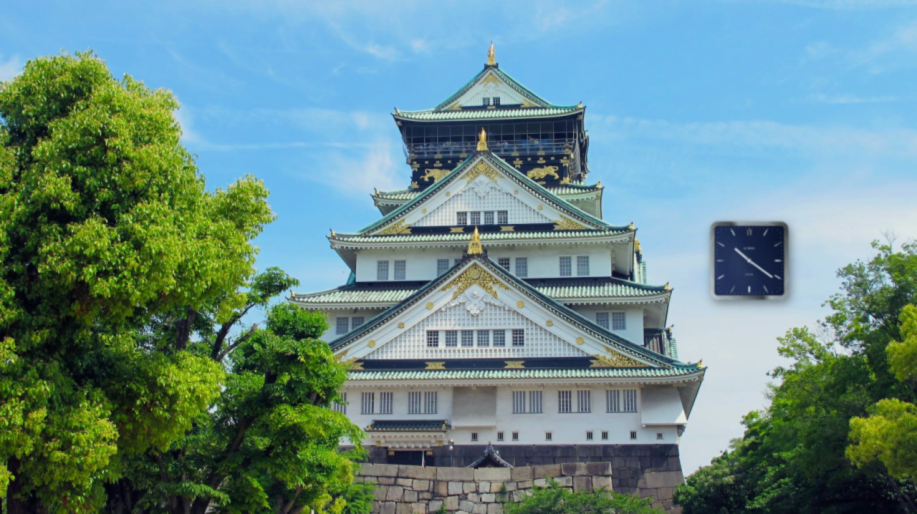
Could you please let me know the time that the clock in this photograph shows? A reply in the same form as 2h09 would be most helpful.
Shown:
10h21
